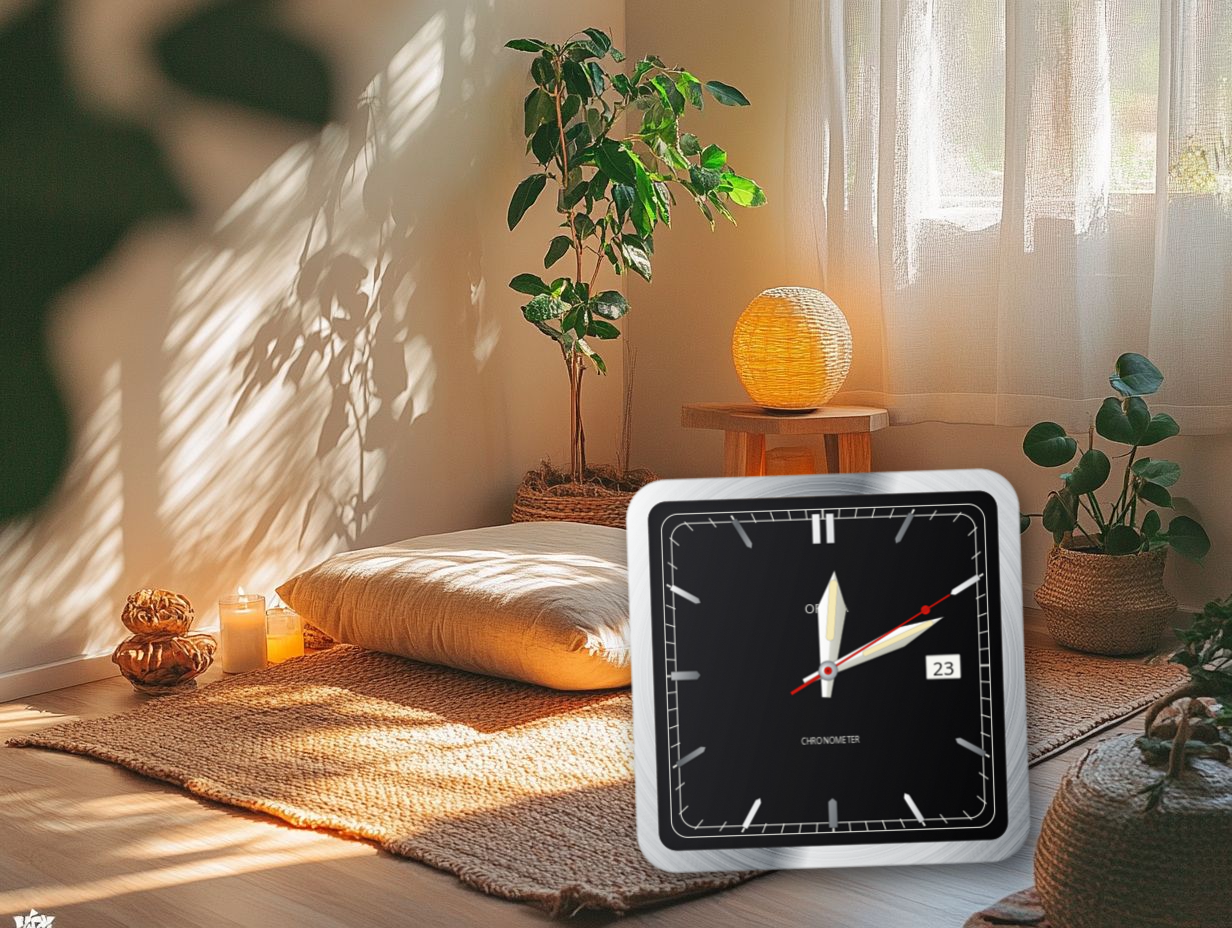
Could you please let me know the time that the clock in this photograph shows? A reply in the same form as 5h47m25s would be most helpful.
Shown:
12h11m10s
